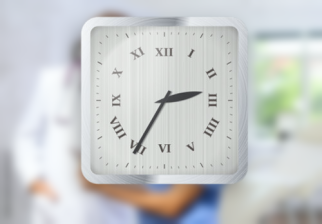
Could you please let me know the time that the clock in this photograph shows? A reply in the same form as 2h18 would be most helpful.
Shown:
2h35
